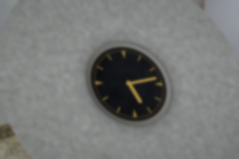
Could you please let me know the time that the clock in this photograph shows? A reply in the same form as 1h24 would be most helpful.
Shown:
5h13
